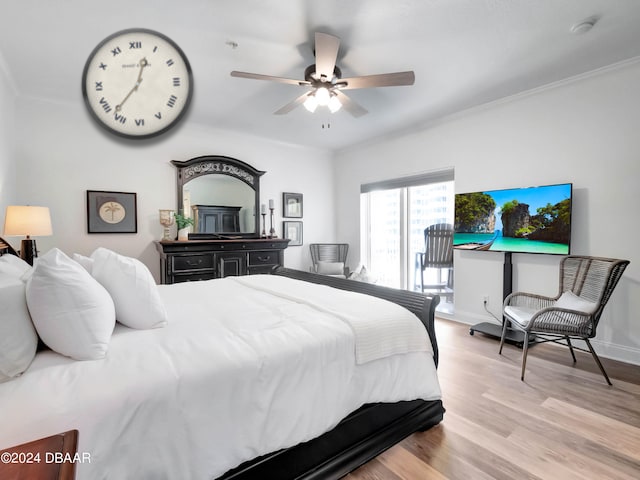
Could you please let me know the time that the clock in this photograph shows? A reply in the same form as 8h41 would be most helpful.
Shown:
12h37
